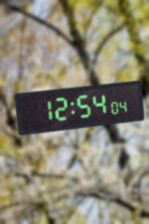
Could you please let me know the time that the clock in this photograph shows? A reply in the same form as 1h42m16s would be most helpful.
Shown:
12h54m04s
